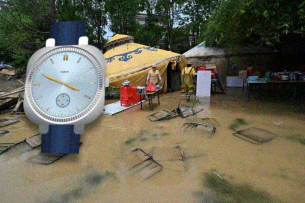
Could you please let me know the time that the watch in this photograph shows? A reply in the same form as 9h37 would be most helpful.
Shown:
3h49
